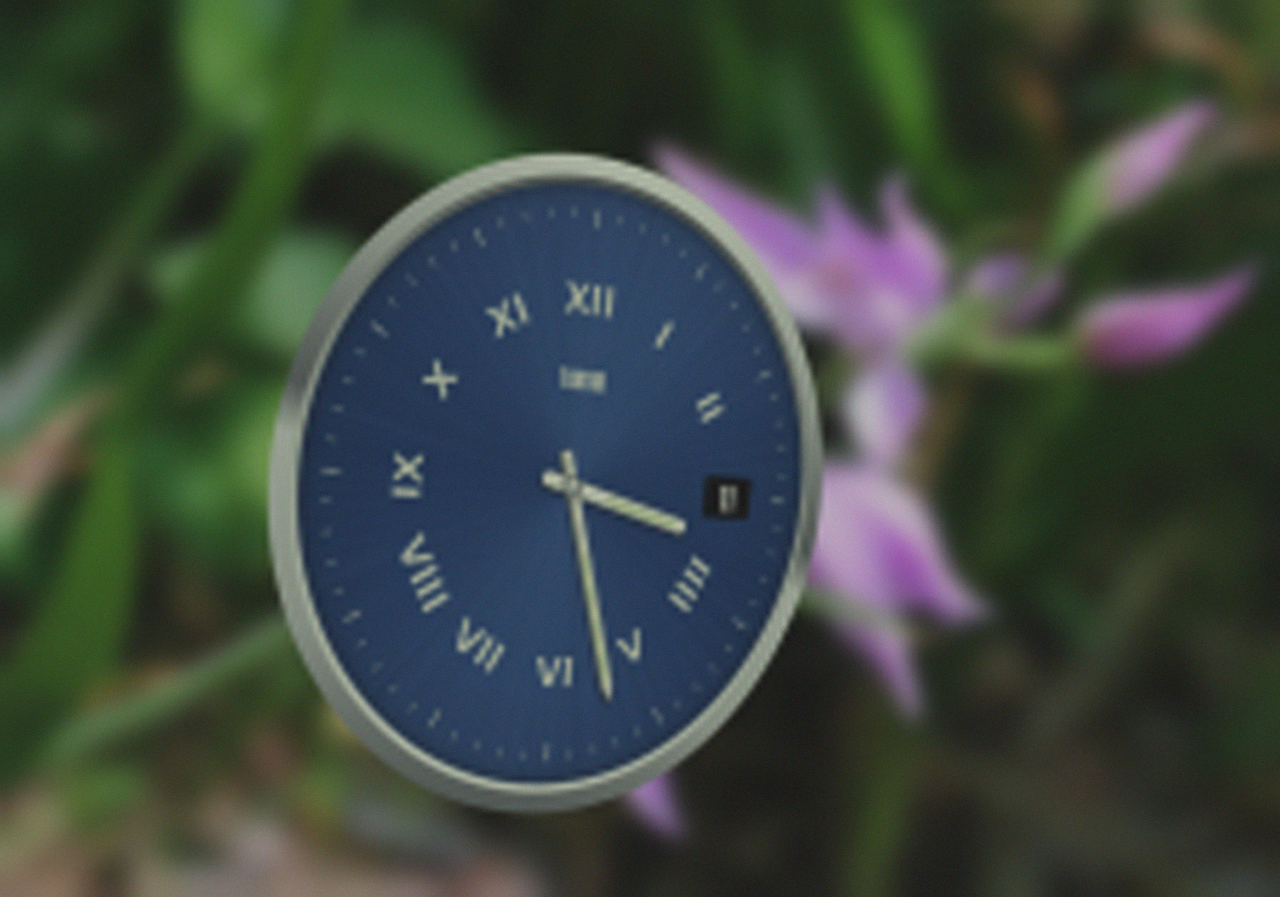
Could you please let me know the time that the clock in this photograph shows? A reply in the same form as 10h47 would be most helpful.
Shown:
3h27
